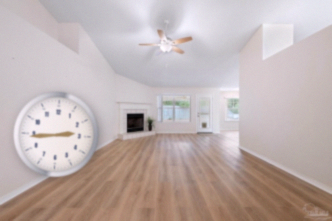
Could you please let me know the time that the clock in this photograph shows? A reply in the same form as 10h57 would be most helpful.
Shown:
2h44
